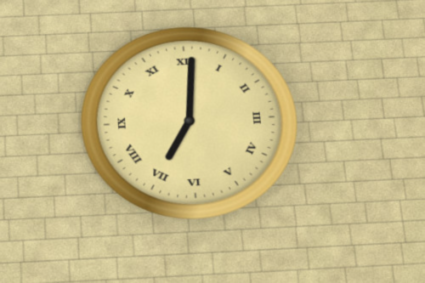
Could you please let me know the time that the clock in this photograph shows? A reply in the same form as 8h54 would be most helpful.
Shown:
7h01
